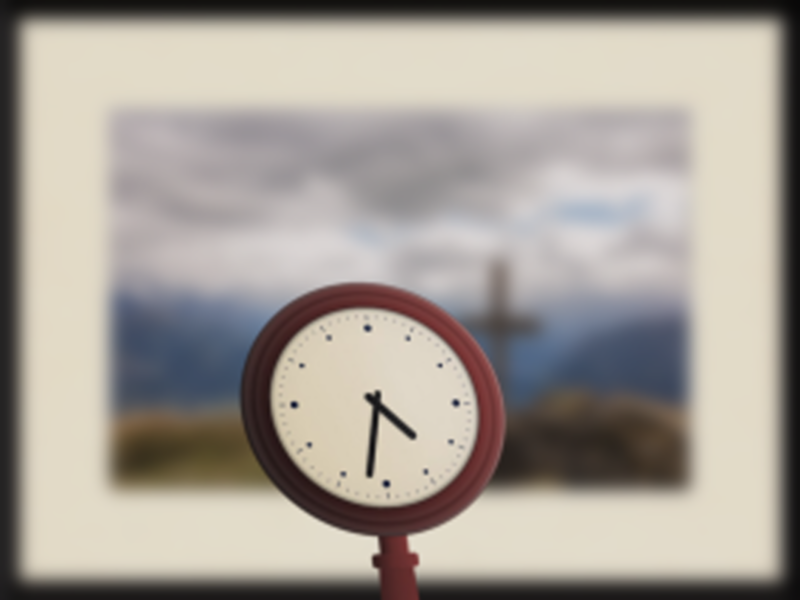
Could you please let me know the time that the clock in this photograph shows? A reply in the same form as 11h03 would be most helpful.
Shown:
4h32
